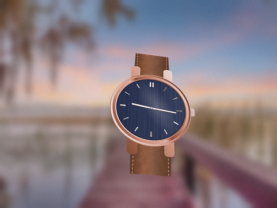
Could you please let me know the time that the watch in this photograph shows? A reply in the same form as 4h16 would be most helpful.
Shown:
9h16
